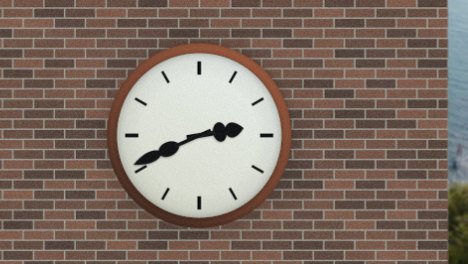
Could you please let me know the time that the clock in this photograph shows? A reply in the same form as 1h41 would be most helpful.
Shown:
2h41
